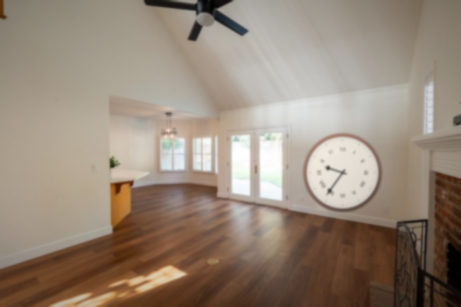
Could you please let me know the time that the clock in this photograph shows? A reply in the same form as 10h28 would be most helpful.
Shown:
9h36
